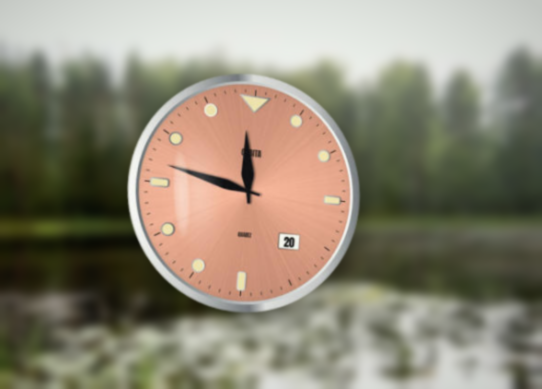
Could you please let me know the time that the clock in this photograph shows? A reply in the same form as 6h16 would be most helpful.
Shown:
11h47
